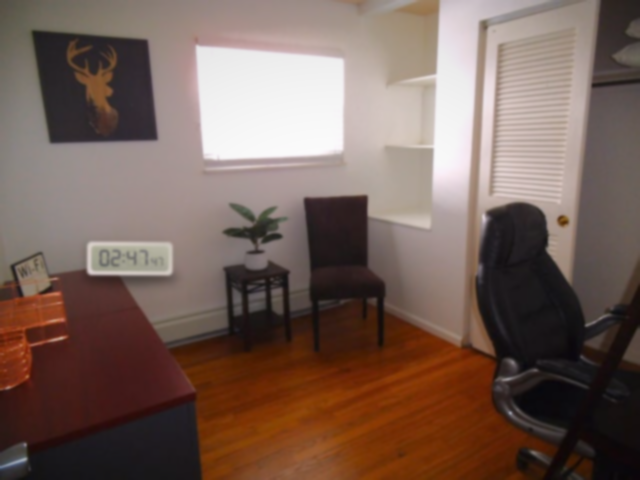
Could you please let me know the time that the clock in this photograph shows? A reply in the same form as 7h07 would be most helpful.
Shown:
2h47
